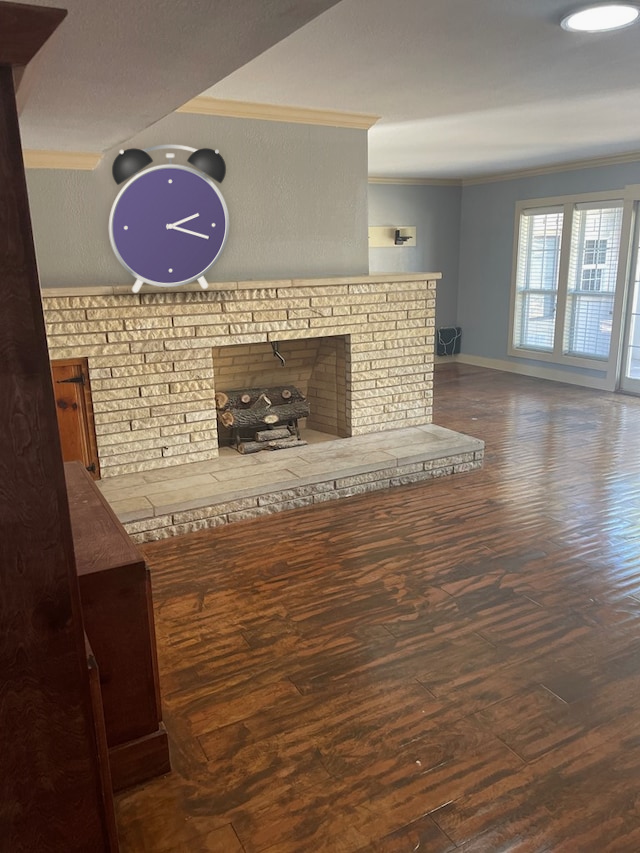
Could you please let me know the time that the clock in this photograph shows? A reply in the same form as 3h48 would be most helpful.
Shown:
2h18
